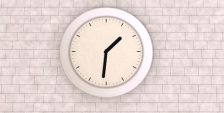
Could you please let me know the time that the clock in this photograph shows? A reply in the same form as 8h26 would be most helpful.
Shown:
1h31
